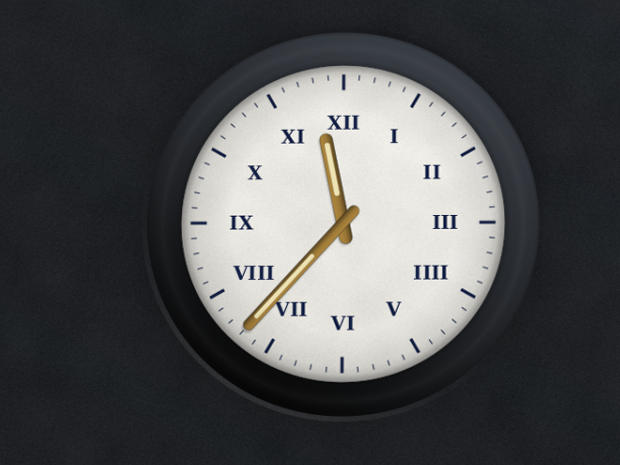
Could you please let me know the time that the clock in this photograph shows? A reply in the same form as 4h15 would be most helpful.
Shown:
11h37
